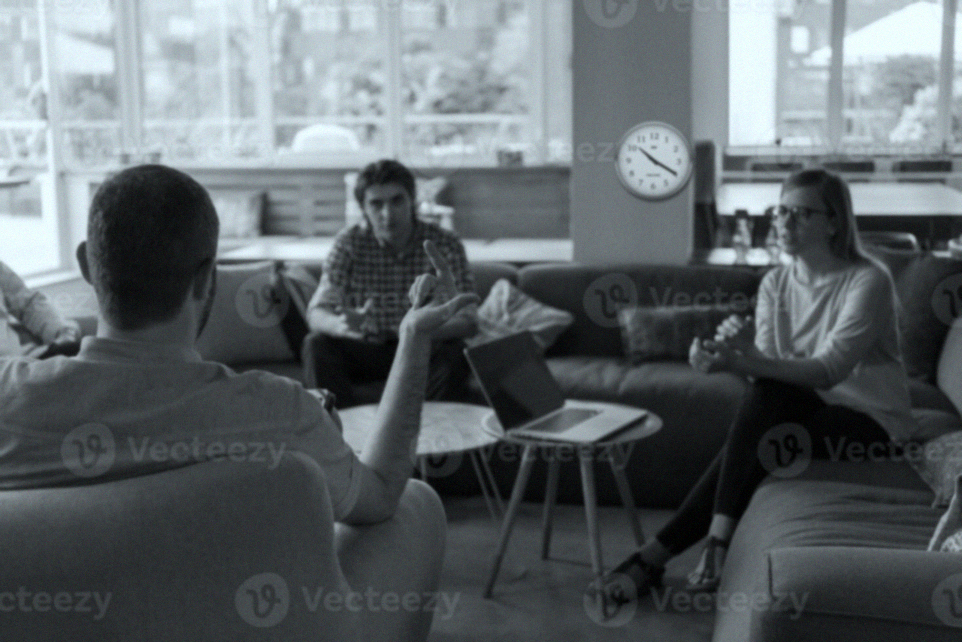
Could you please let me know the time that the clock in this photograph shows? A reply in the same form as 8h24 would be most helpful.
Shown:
10h20
